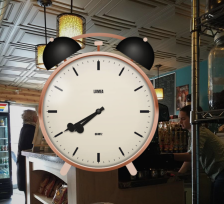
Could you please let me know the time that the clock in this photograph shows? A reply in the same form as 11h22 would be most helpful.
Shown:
7h40
